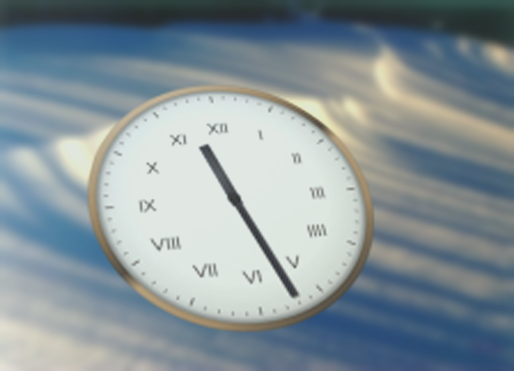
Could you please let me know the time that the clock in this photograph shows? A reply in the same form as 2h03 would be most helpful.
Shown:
11h27
